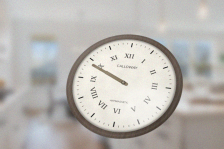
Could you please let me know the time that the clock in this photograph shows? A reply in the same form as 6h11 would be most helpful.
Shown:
9h49
